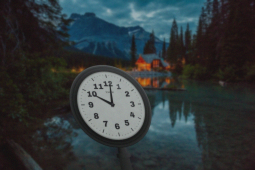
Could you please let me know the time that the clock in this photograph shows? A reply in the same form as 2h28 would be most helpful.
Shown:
10h01
